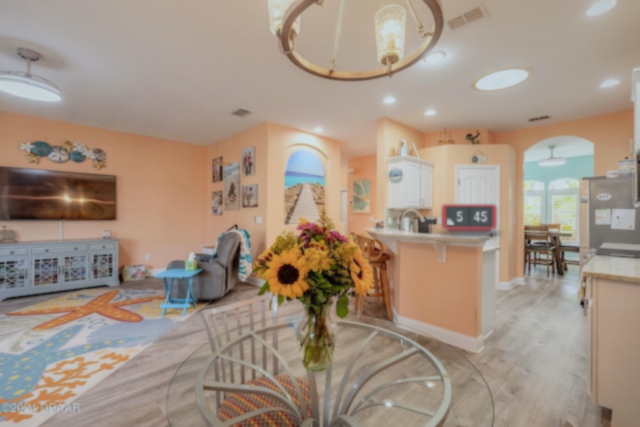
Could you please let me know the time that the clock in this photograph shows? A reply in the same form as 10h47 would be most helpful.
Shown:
5h45
